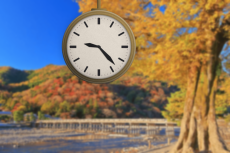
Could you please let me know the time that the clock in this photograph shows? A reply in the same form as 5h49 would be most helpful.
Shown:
9h23
